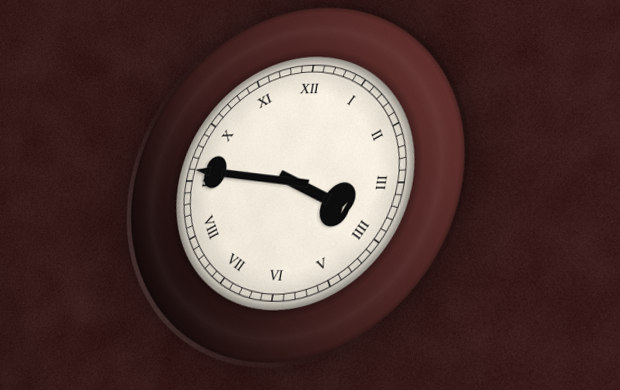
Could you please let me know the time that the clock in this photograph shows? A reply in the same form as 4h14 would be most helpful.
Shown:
3h46
